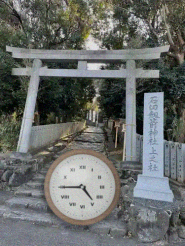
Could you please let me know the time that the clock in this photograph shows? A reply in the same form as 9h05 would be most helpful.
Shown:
4h45
